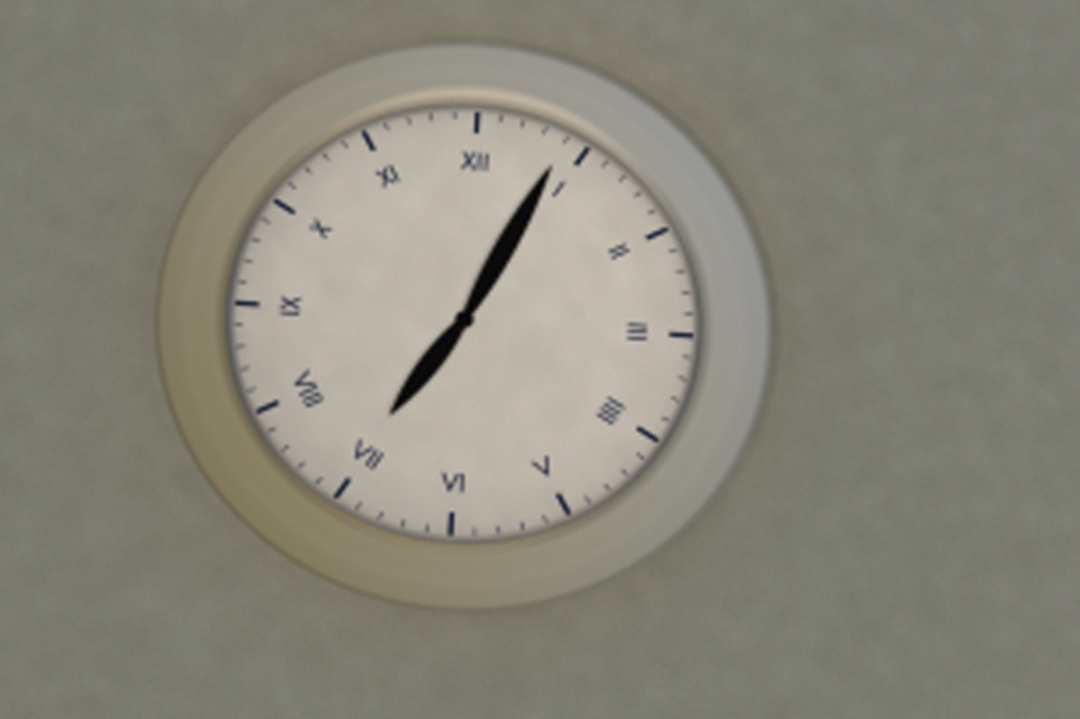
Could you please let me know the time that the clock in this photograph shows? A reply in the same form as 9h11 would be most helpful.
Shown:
7h04
